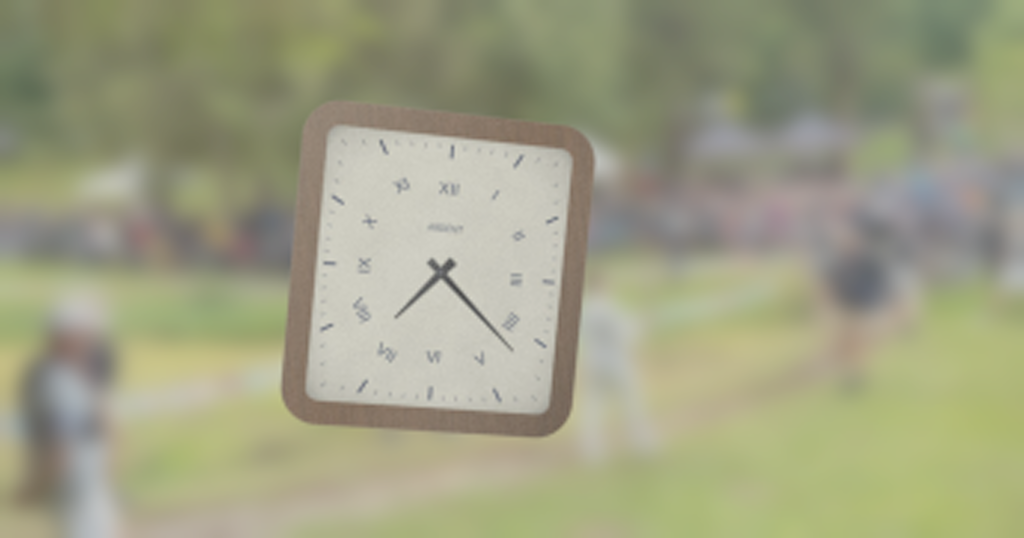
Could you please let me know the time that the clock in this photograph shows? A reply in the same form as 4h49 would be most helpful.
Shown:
7h22
